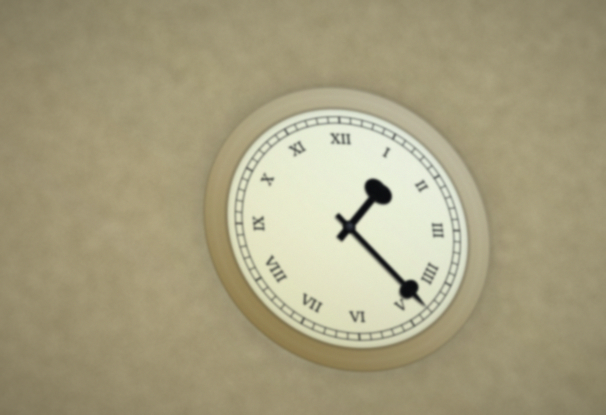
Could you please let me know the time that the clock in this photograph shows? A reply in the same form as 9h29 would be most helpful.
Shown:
1h23
